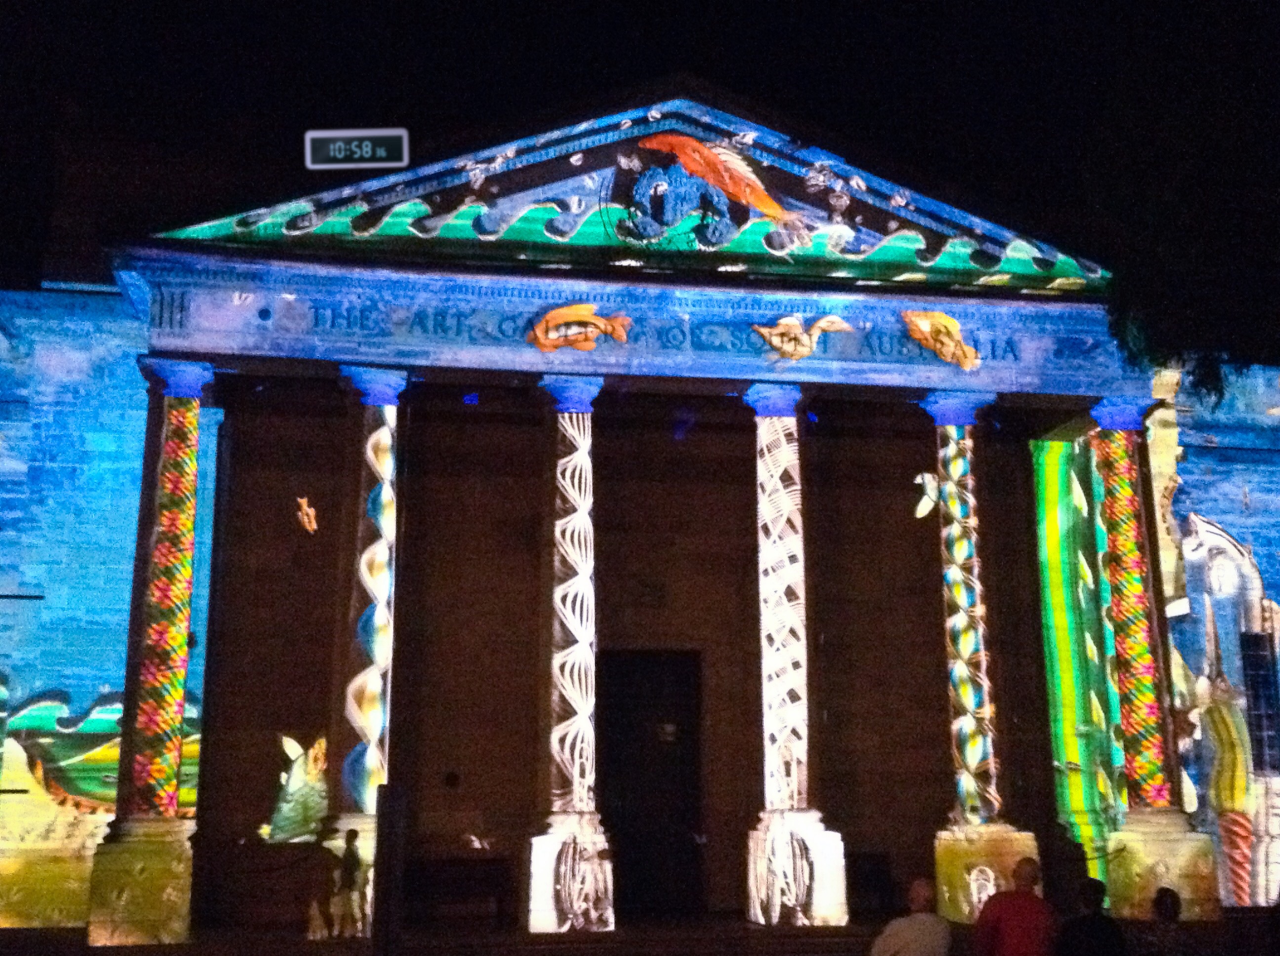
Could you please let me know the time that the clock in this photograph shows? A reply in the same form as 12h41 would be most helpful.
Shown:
10h58
